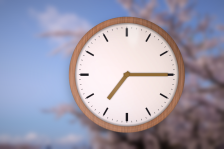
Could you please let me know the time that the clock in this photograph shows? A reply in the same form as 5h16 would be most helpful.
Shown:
7h15
